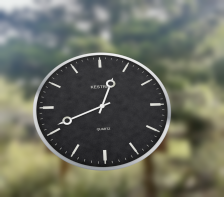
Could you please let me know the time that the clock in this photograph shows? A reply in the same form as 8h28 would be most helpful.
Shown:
12h41
